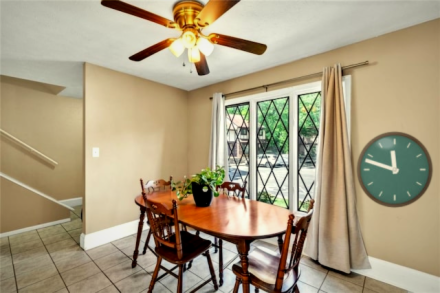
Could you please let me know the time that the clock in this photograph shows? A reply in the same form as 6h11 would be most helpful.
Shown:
11h48
